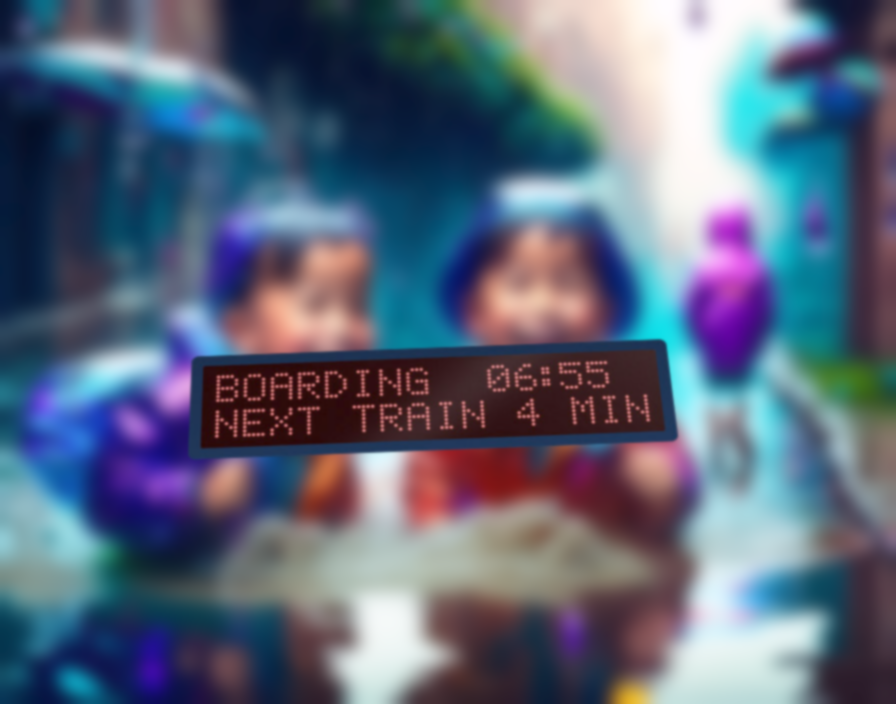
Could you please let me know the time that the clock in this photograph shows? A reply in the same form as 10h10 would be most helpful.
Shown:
6h55
